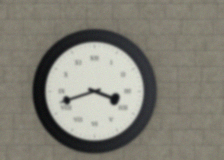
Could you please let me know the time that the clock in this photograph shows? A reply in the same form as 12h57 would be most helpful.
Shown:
3h42
